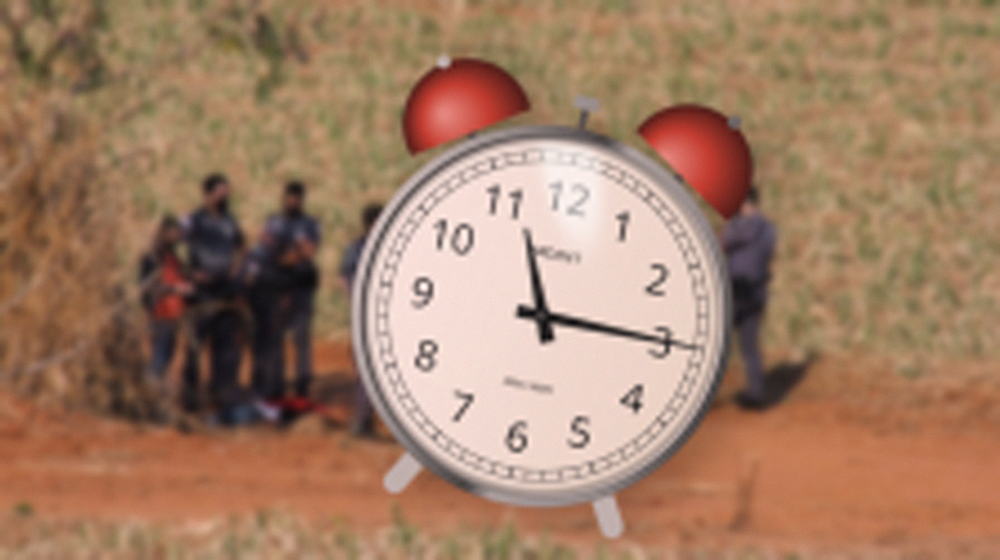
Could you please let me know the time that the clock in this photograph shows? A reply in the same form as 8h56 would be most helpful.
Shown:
11h15
